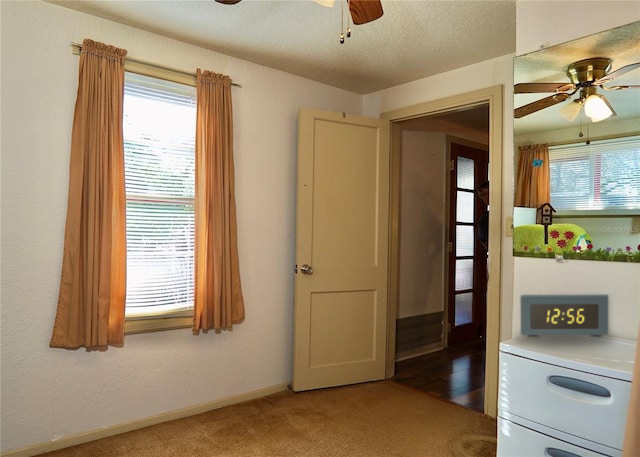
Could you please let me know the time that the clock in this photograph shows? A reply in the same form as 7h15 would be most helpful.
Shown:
12h56
